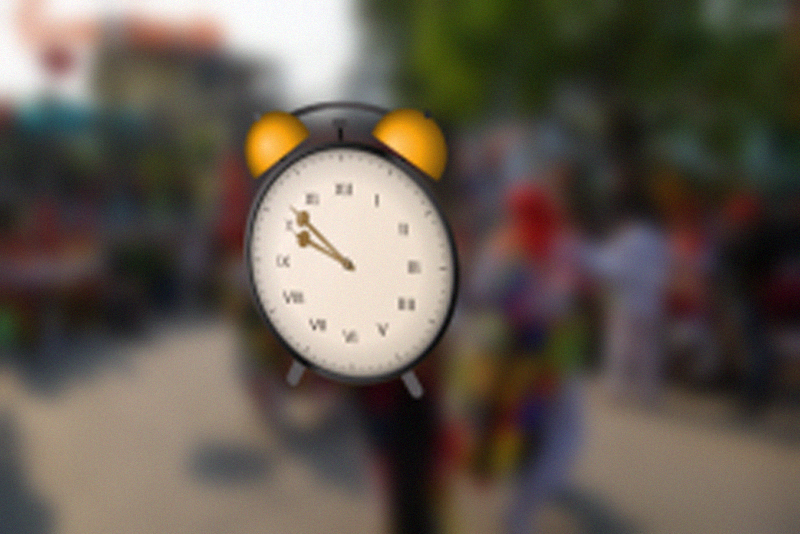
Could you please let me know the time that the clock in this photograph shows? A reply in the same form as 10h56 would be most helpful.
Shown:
9h52
